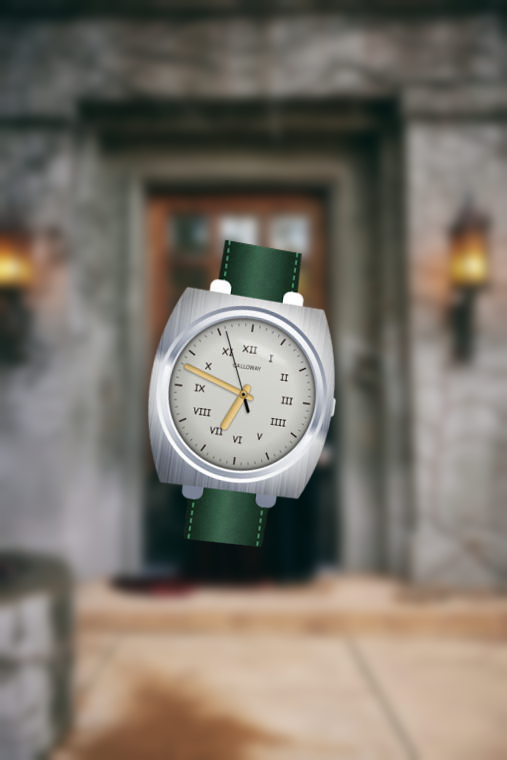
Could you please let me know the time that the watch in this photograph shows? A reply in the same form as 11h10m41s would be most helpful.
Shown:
6h47m56s
